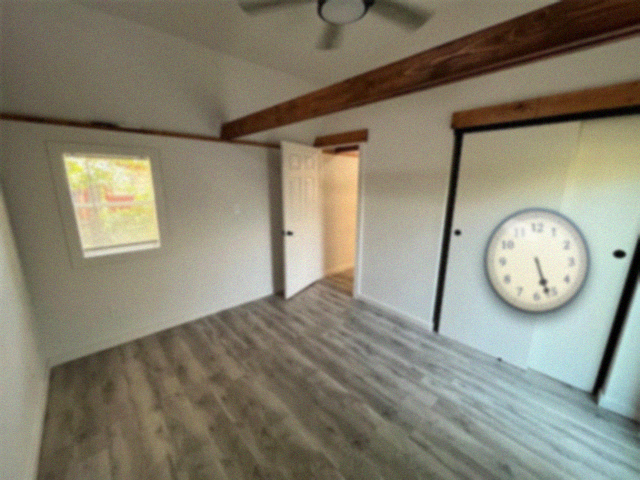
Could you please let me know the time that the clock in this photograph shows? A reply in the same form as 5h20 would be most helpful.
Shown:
5h27
